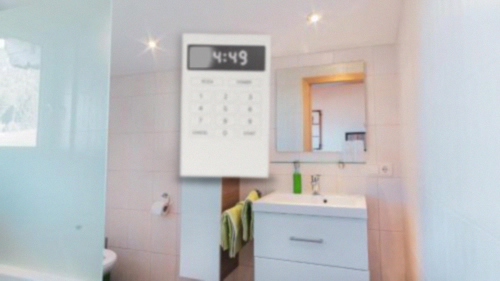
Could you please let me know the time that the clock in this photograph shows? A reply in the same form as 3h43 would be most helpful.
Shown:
4h49
